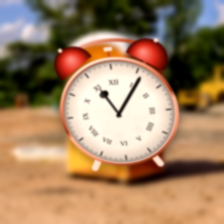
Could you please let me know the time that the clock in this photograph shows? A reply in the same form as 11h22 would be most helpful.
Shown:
11h06
